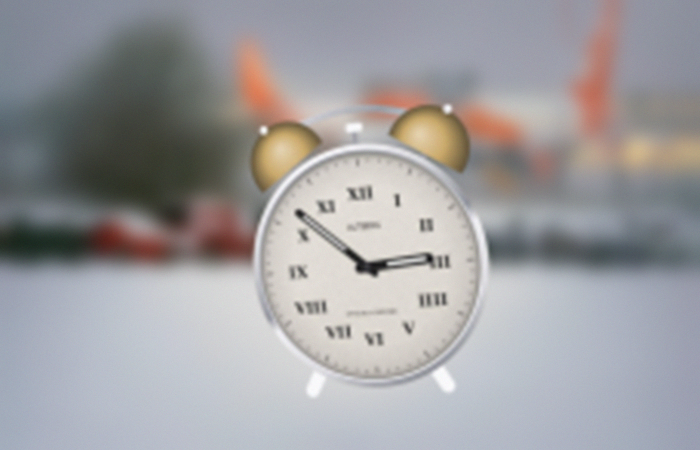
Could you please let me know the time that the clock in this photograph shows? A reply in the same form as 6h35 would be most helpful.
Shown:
2h52
